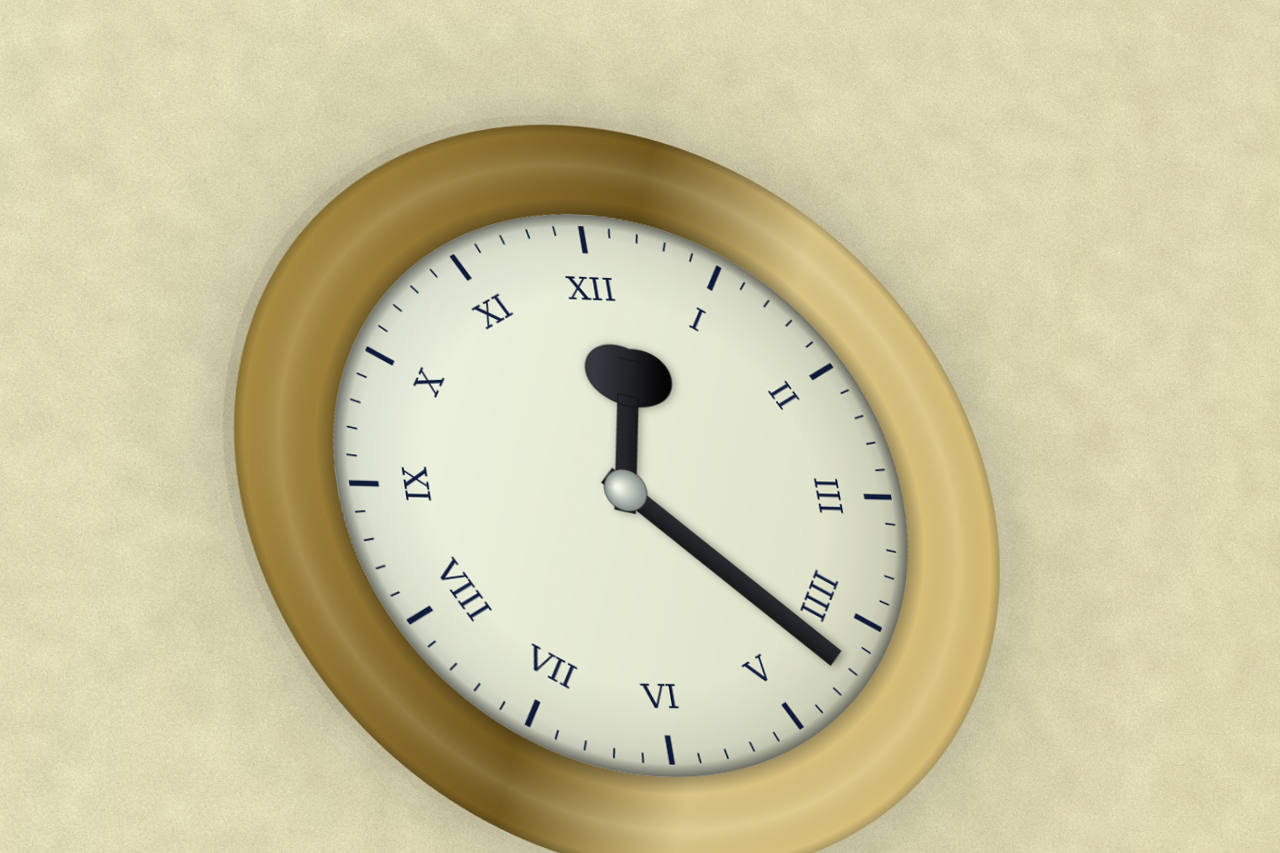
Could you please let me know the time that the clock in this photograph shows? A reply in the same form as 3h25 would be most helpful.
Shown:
12h22
